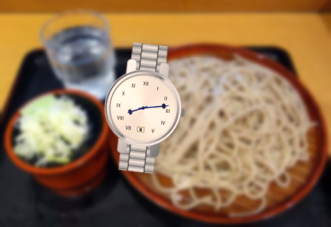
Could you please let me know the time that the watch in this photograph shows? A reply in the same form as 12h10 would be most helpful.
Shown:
8h13
